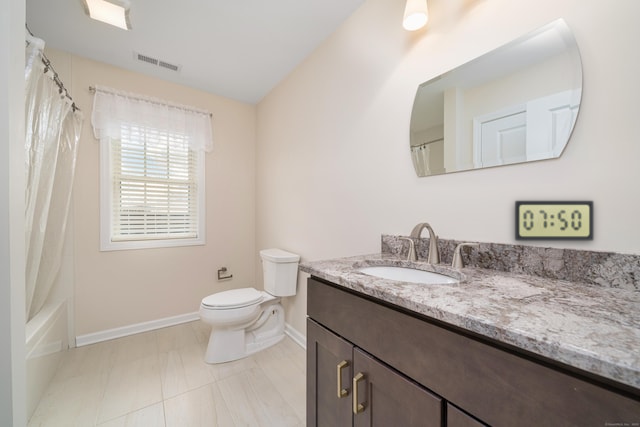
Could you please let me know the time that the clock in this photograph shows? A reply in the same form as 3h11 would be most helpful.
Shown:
7h50
